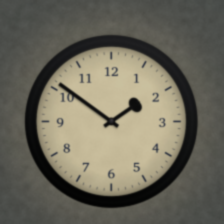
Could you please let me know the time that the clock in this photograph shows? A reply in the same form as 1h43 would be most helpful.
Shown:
1h51
